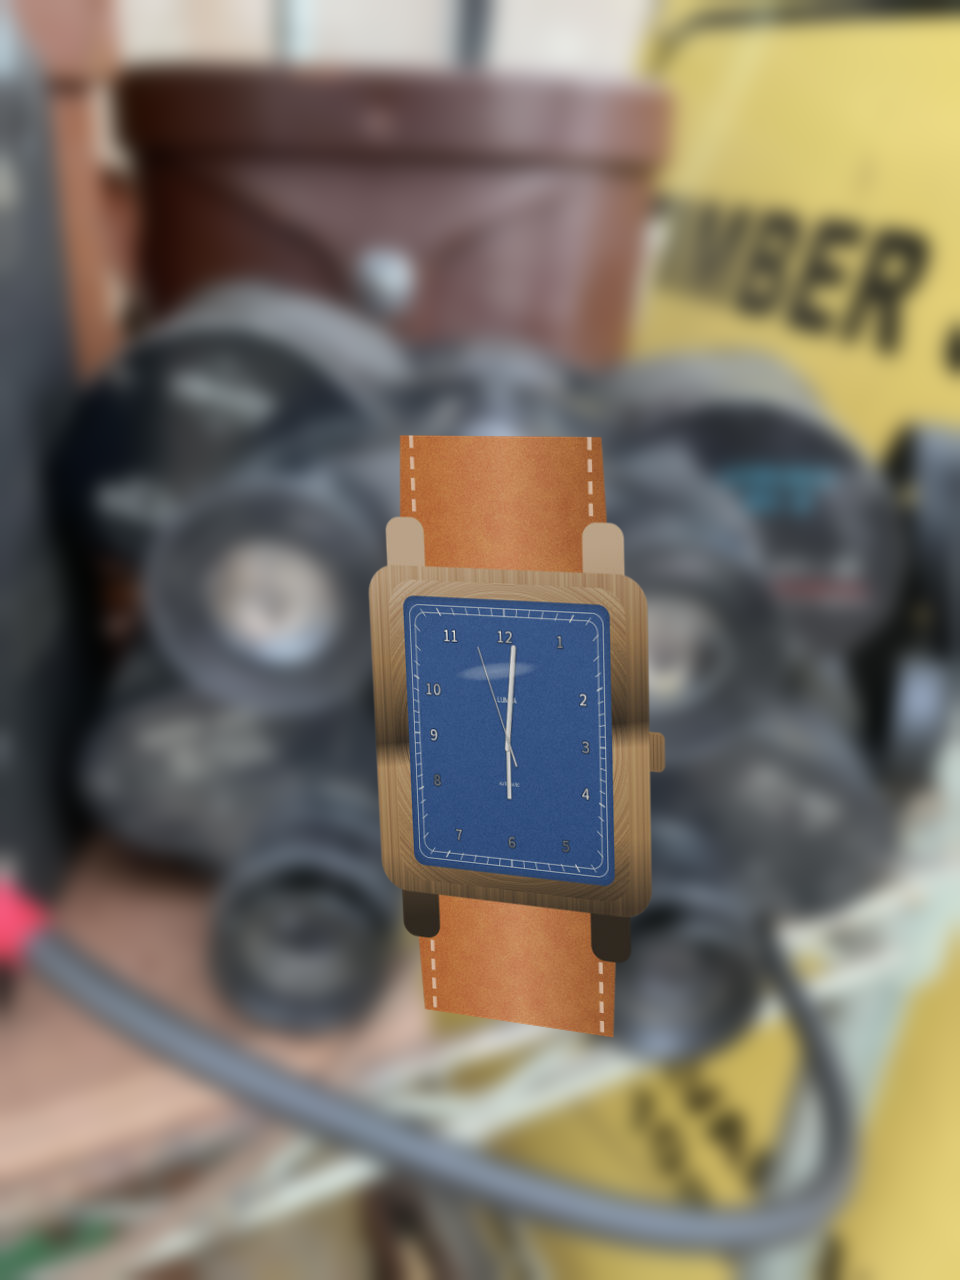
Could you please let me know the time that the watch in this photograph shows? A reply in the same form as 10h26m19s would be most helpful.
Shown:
6h00m57s
